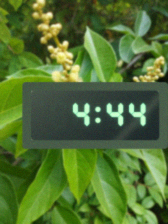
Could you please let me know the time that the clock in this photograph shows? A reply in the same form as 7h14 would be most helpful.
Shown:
4h44
